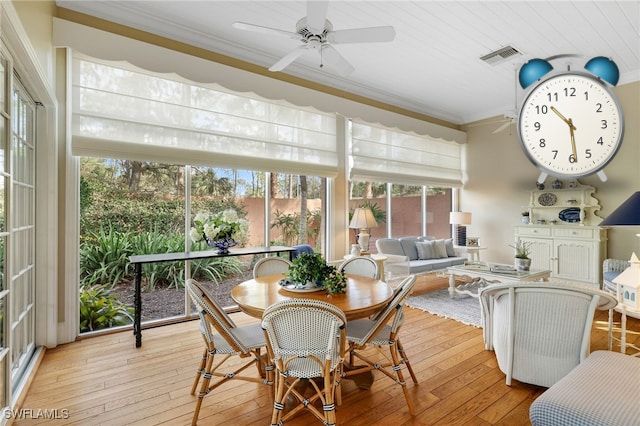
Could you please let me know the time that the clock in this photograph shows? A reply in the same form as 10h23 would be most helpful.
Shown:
10h29
